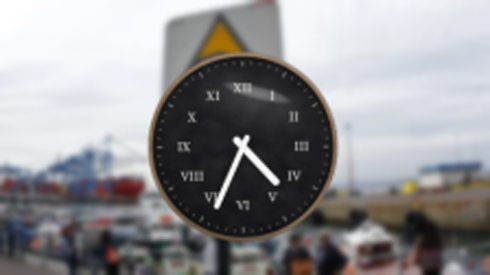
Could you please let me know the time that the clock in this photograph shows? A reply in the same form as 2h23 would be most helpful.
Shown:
4h34
